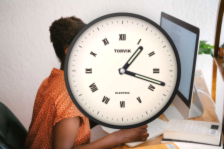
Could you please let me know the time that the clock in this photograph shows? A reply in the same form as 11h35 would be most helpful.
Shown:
1h18
